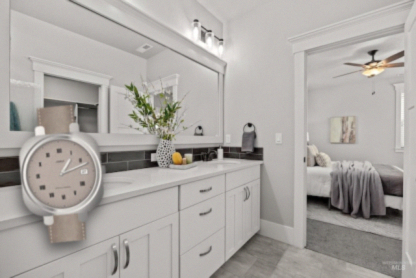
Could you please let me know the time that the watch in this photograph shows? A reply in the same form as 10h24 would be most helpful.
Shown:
1h12
